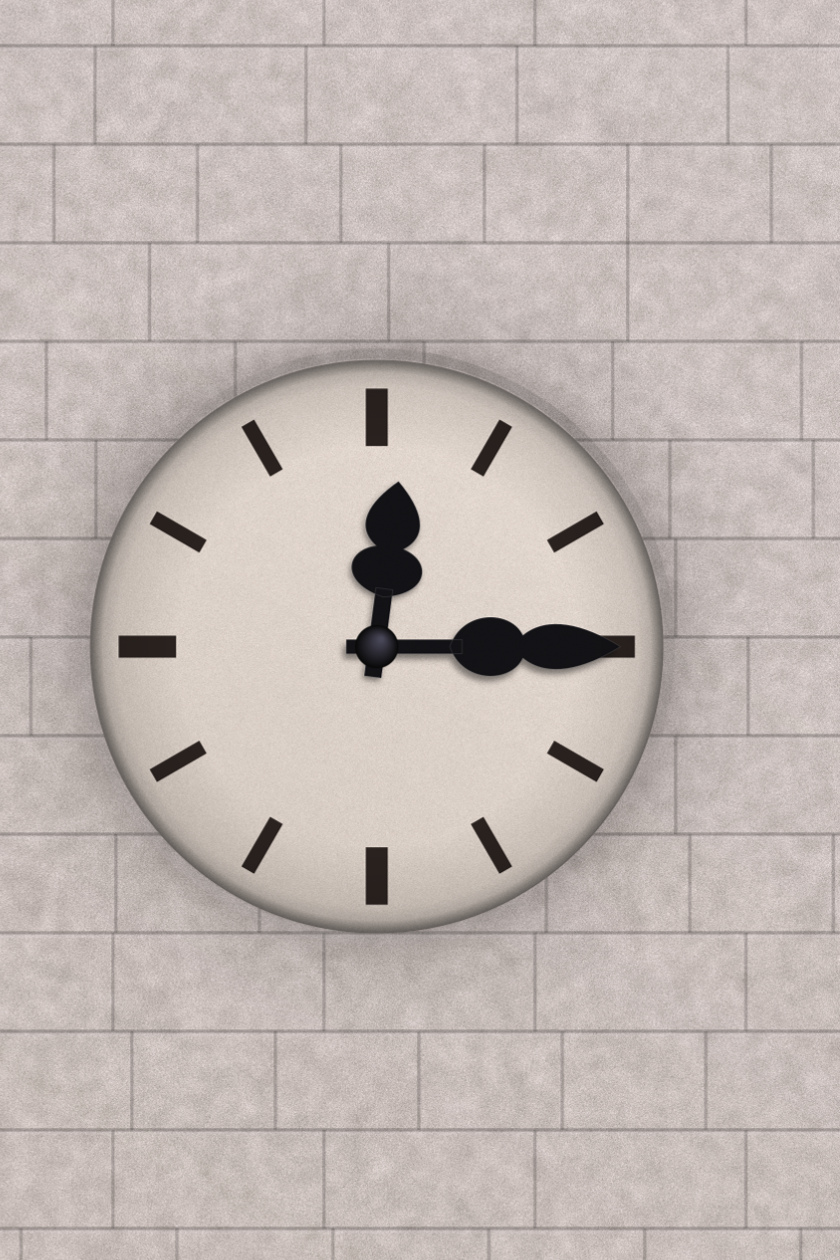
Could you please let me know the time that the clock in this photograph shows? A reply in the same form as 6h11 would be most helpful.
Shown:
12h15
